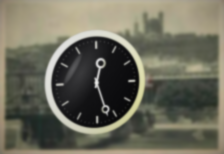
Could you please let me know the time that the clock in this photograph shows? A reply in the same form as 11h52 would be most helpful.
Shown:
12h27
